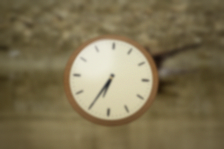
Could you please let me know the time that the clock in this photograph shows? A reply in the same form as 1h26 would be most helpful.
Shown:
6h35
